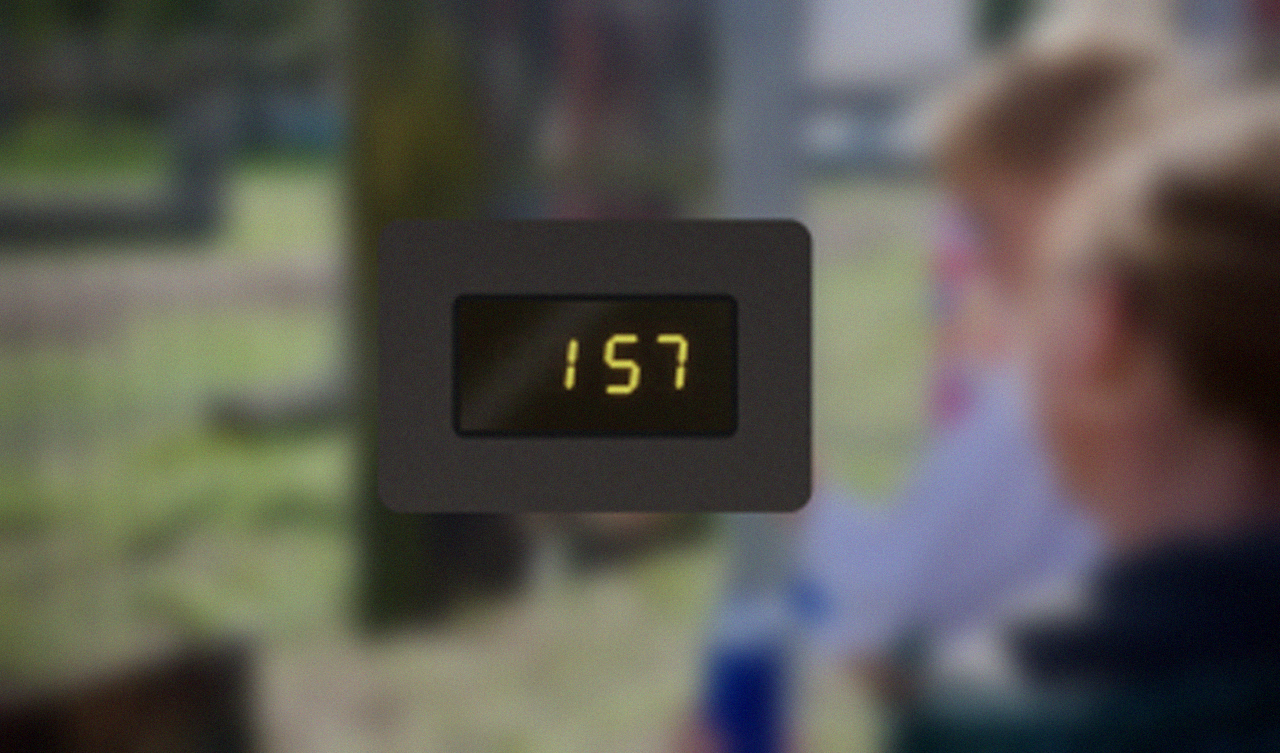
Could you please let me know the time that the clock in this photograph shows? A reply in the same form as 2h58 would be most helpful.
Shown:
1h57
